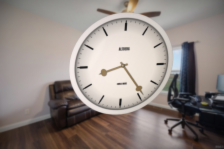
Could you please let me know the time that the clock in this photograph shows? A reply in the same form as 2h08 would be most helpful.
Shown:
8h24
